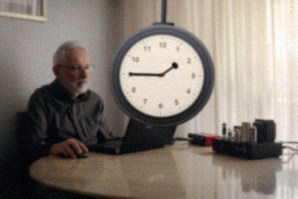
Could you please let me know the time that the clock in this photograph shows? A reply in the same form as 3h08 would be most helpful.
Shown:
1h45
